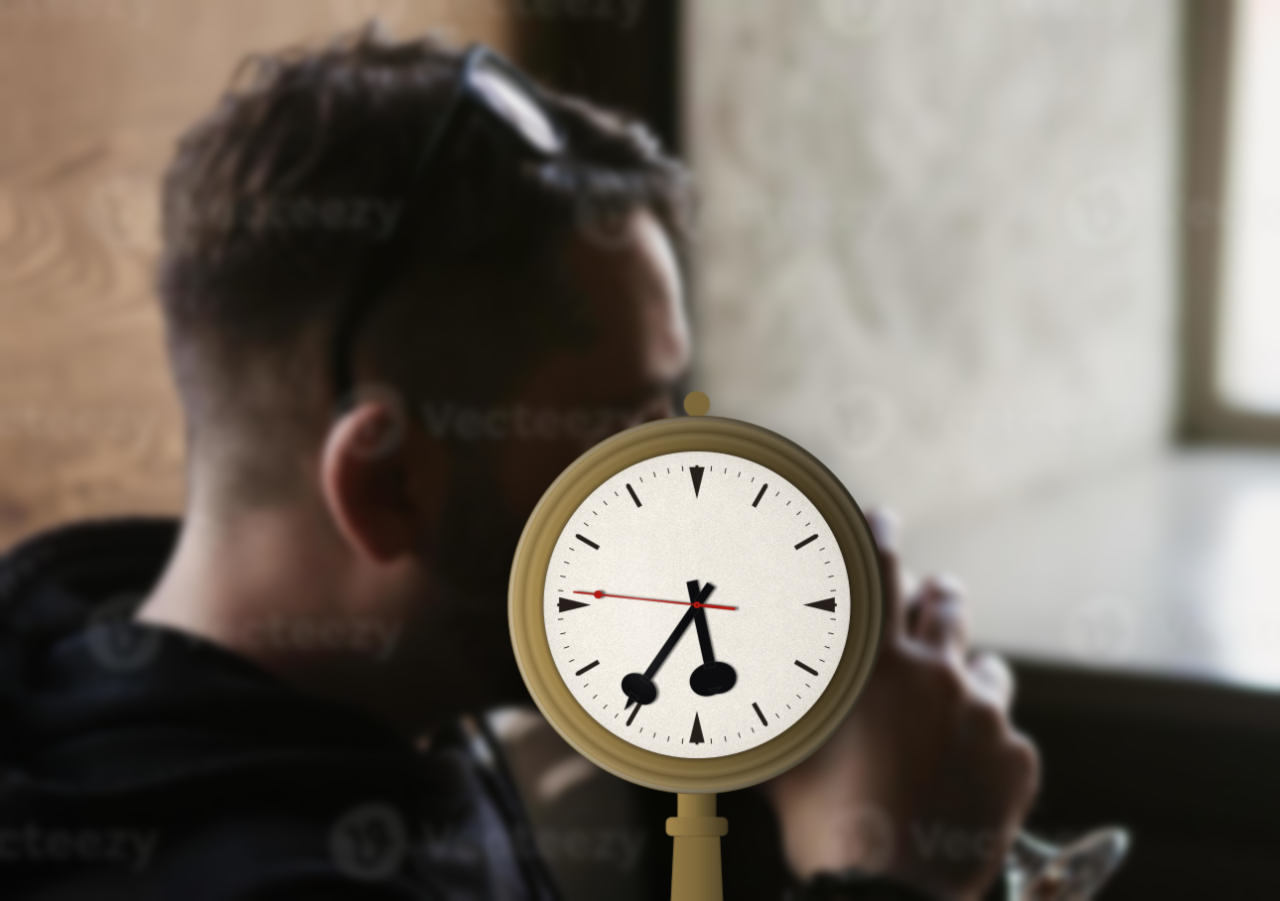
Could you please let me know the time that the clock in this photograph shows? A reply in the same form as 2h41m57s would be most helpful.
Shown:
5h35m46s
